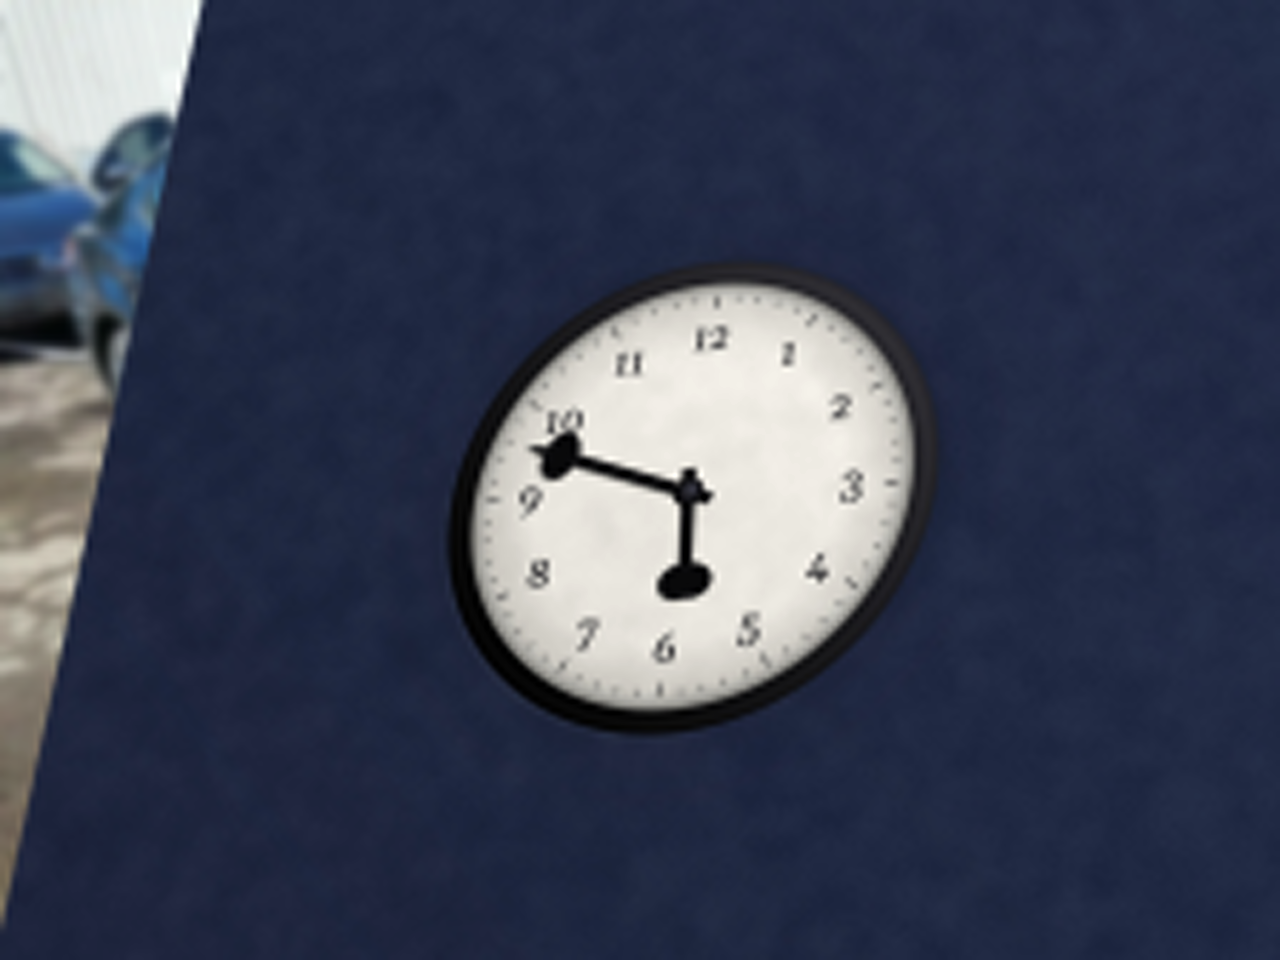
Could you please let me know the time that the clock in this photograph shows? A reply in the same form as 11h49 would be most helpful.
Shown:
5h48
